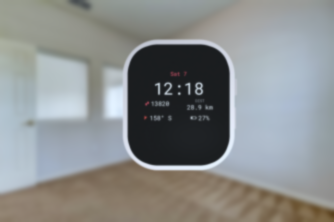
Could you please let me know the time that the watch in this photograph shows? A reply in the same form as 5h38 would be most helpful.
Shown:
12h18
